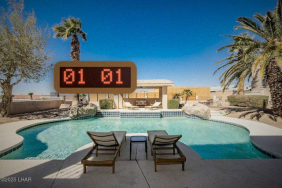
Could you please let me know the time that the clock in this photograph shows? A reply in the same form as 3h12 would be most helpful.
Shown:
1h01
